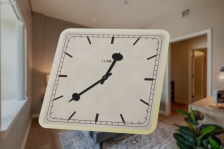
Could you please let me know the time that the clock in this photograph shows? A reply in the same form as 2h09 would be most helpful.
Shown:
12h38
